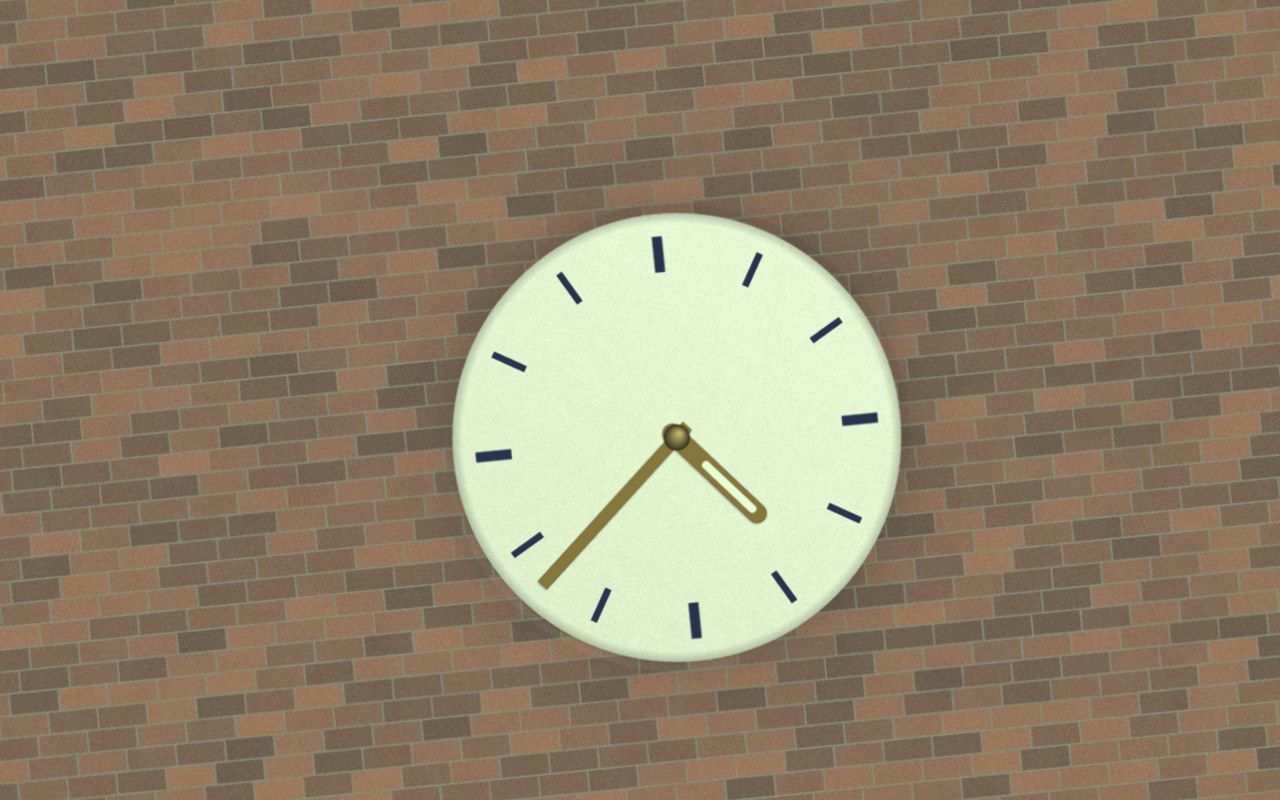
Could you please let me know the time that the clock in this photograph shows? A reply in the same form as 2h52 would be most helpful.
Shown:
4h38
